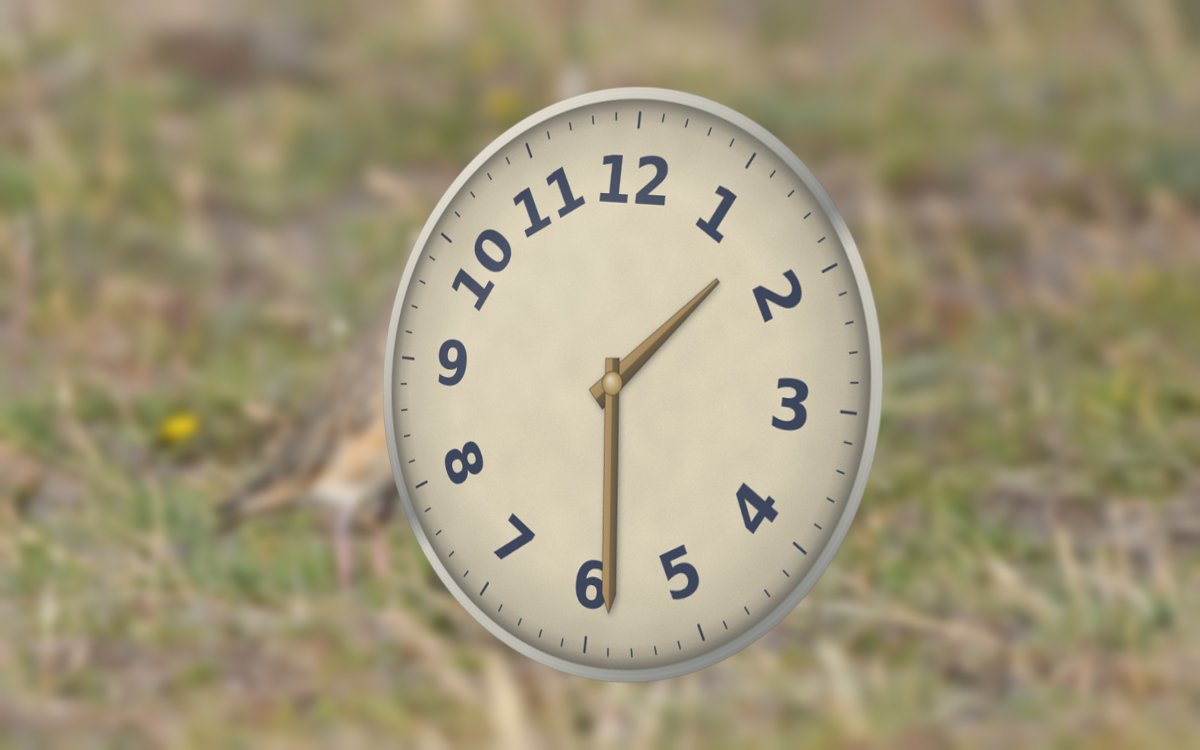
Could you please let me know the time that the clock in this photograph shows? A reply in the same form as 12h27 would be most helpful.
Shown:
1h29
